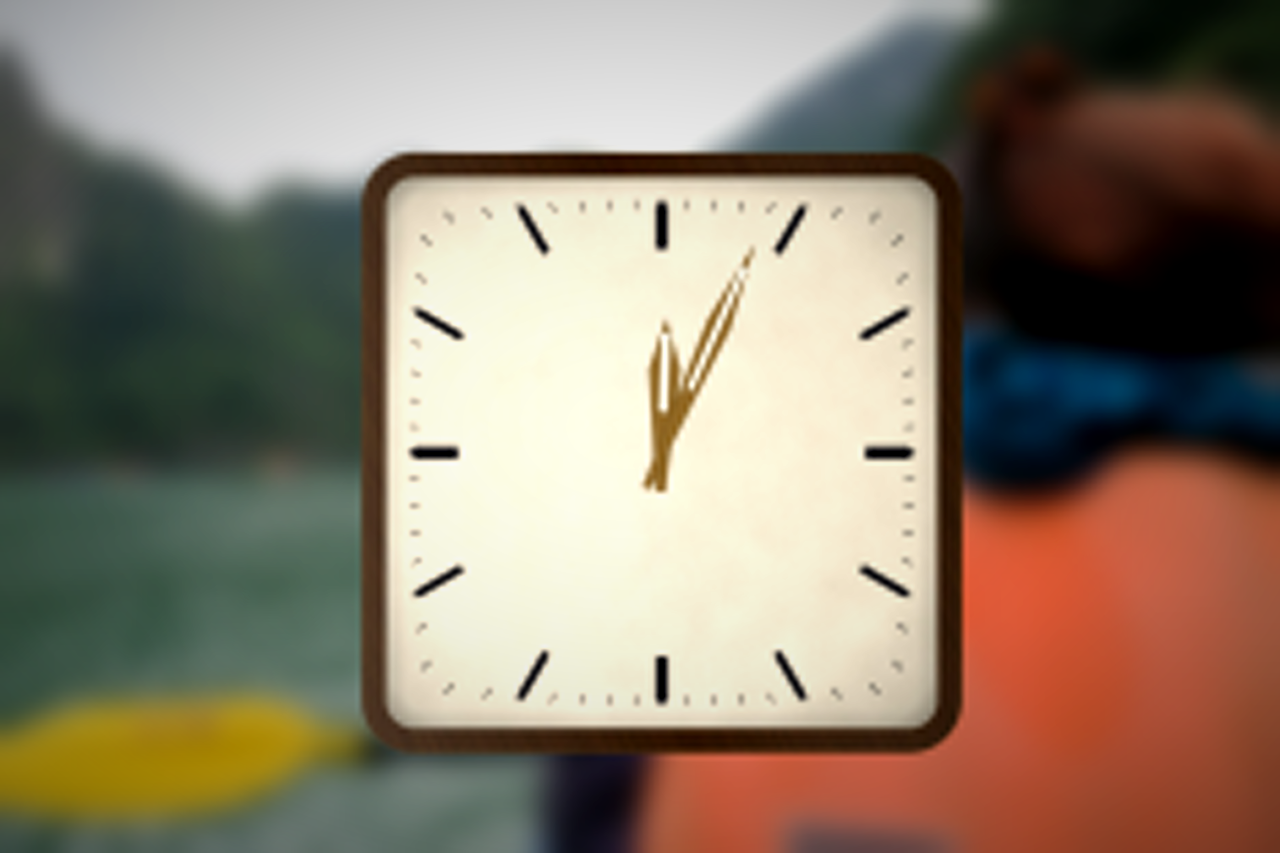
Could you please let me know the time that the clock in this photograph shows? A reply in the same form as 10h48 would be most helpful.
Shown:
12h04
